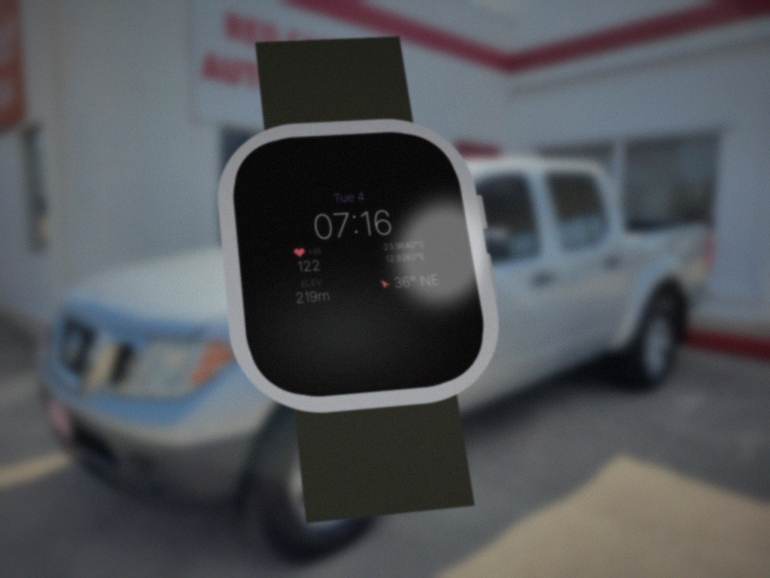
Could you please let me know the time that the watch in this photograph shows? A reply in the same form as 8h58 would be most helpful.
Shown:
7h16
